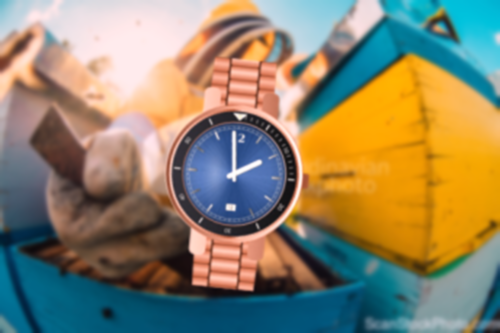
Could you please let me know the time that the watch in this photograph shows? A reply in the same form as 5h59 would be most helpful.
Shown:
1h59
